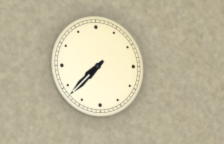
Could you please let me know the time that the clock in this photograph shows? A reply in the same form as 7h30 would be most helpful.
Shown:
7h38
